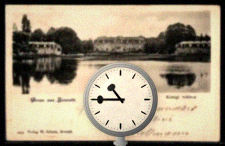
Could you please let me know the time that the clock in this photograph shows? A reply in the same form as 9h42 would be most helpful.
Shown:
10h45
